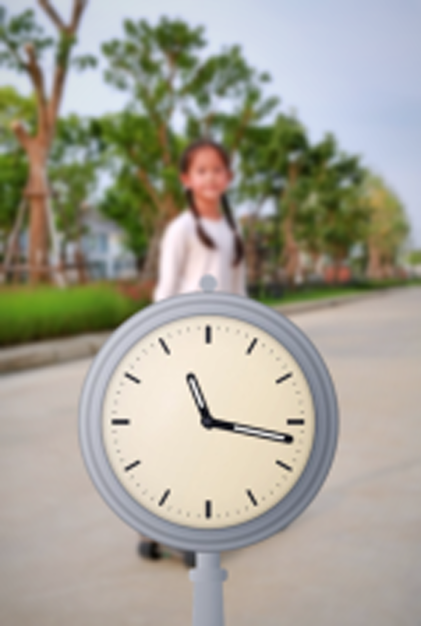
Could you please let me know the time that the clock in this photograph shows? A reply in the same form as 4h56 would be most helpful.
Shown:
11h17
